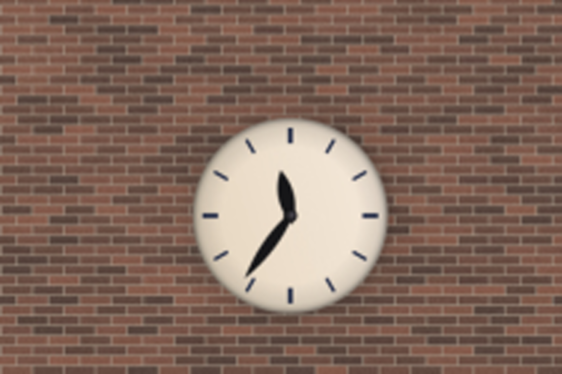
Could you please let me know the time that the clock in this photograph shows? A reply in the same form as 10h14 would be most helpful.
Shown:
11h36
